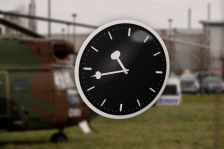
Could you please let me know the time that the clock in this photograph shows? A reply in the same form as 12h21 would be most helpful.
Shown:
10h43
